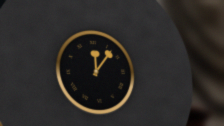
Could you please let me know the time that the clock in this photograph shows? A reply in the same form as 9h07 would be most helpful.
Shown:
12h07
